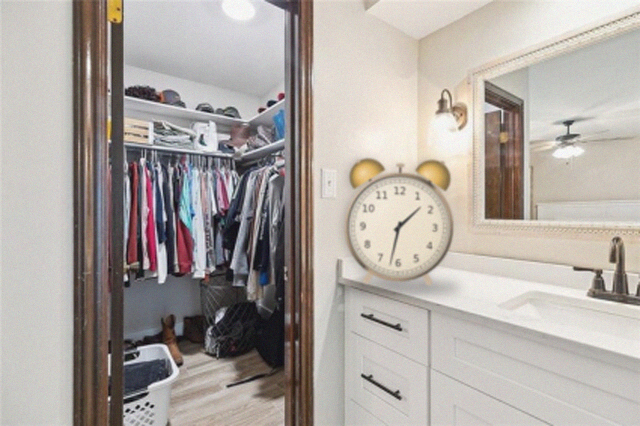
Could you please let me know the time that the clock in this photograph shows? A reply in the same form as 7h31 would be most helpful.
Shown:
1h32
